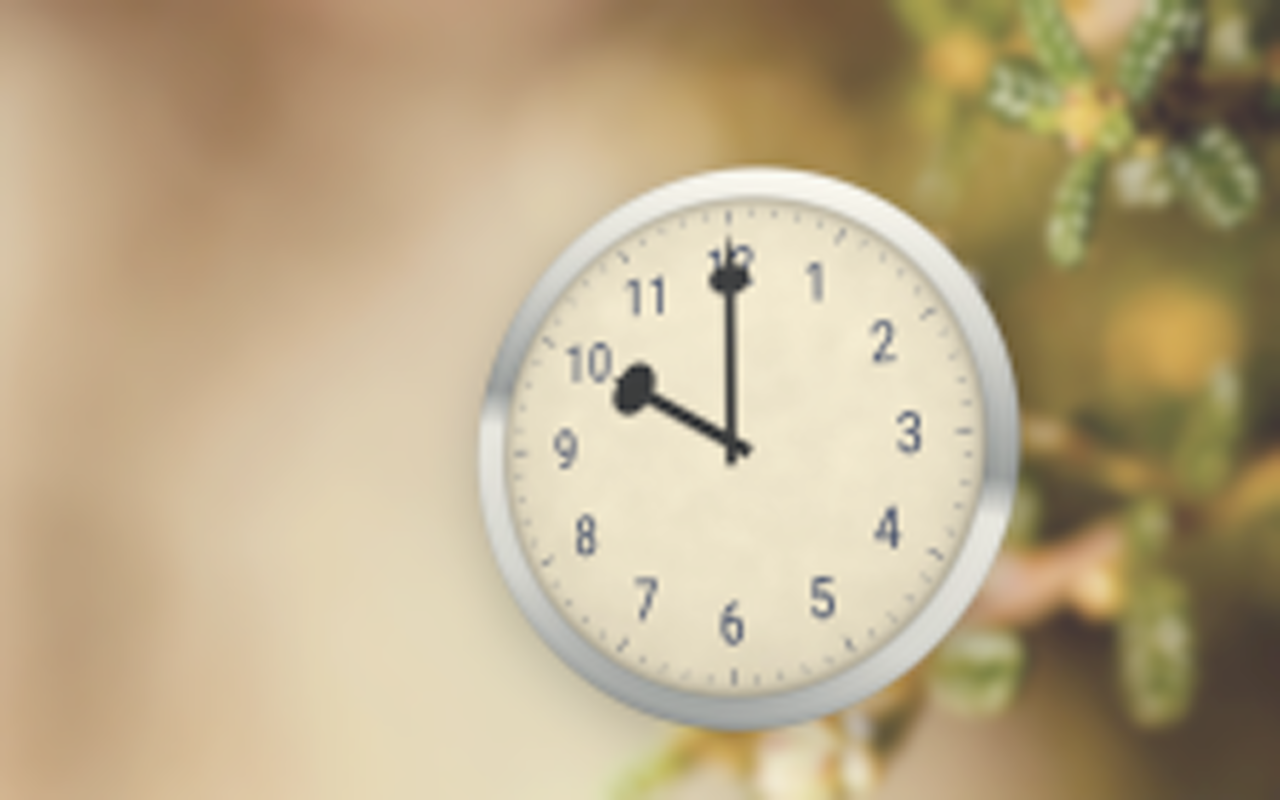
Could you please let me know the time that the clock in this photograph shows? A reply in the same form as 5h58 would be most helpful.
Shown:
10h00
